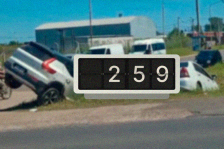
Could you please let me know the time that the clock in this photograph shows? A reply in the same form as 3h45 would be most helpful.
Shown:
2h59
